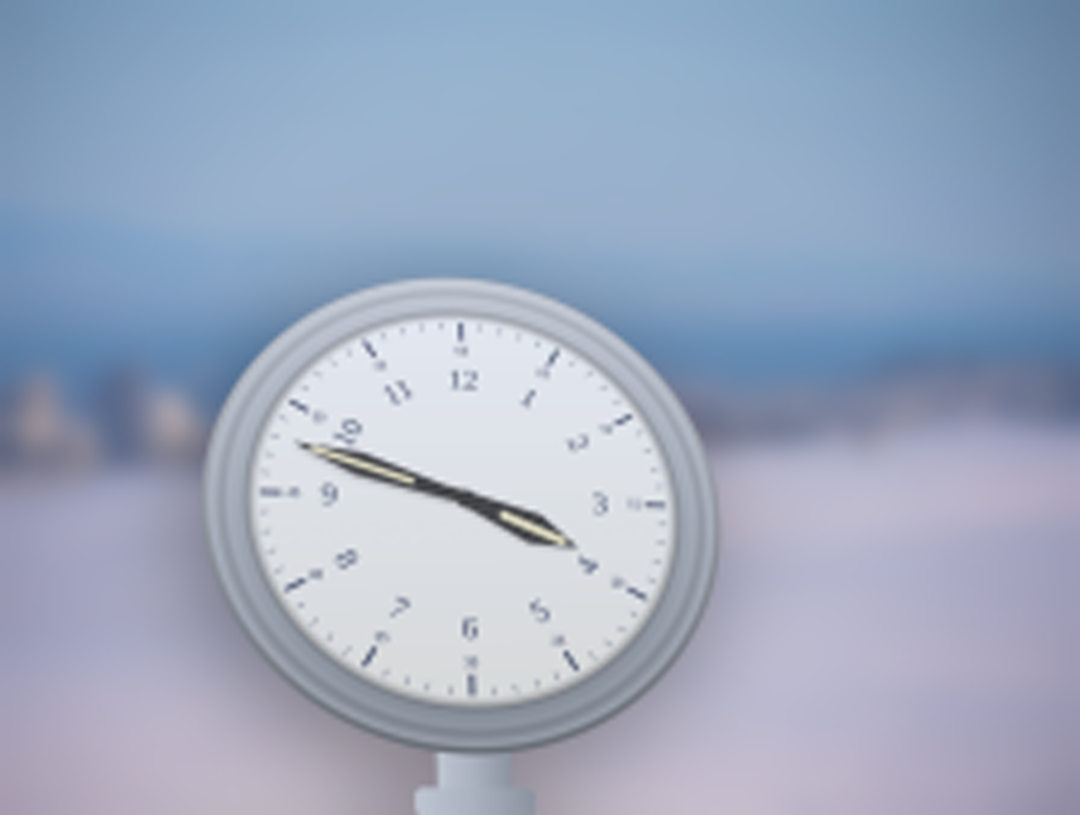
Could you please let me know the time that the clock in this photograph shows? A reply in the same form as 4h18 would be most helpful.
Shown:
3h48
